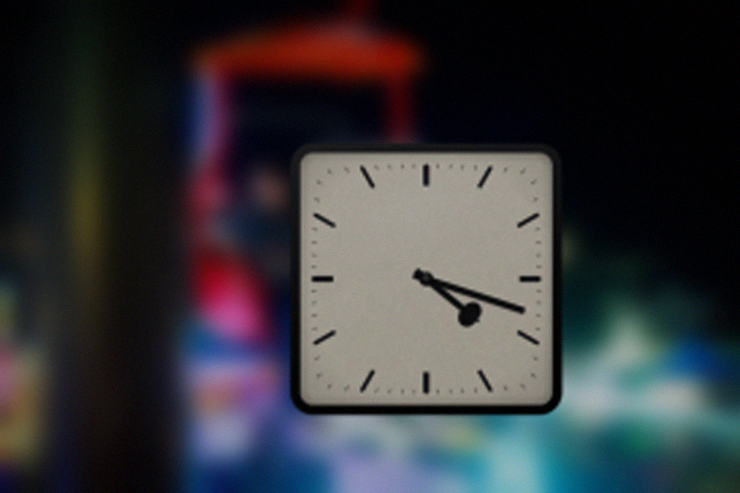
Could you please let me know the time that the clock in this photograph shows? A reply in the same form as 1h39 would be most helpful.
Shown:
4h18
